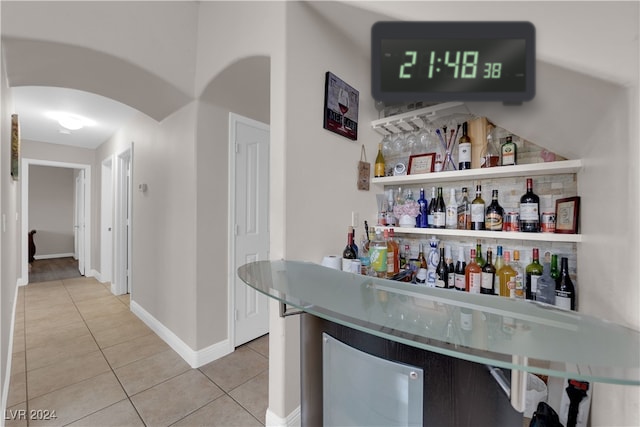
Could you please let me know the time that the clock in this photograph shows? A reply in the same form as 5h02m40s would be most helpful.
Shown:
21h48m38s
